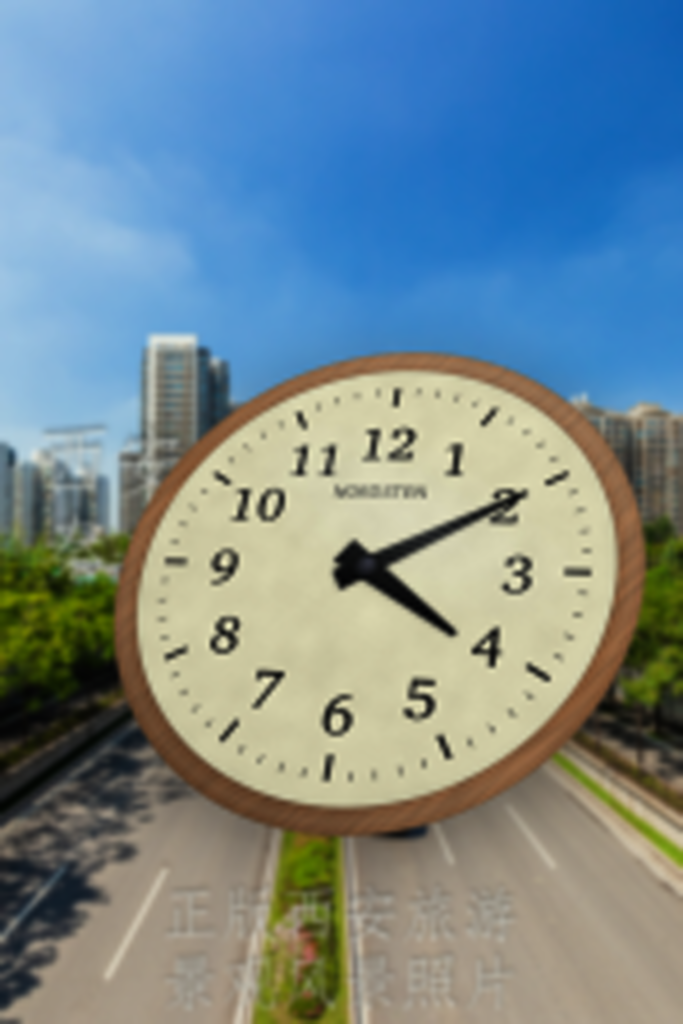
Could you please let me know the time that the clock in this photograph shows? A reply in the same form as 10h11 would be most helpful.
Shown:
4h10
